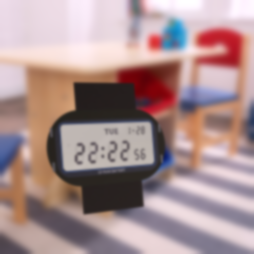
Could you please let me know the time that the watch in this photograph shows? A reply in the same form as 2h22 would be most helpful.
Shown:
22h22
